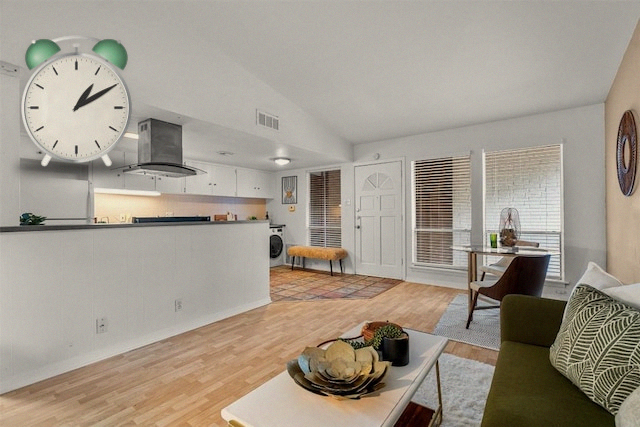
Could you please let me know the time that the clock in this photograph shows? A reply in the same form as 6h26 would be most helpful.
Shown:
1h10
